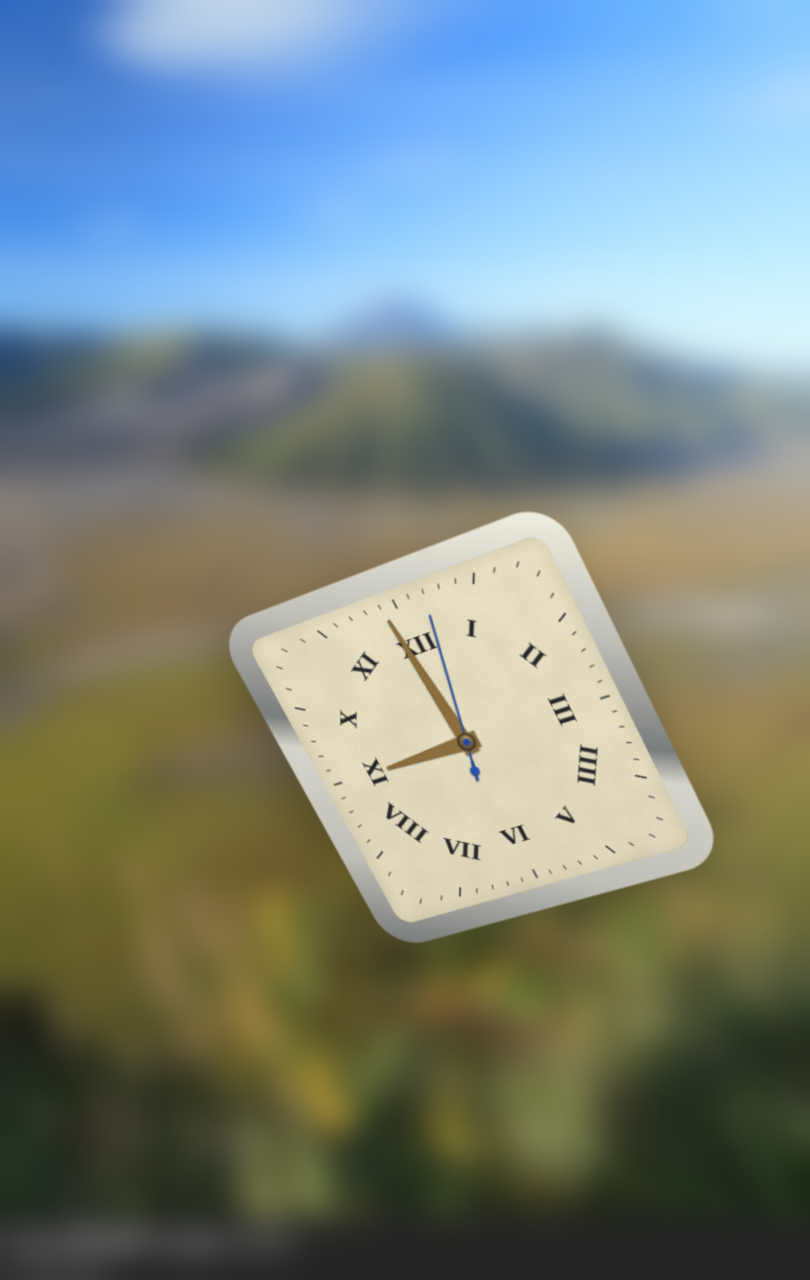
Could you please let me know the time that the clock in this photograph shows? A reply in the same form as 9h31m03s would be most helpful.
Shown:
8h59m02s
